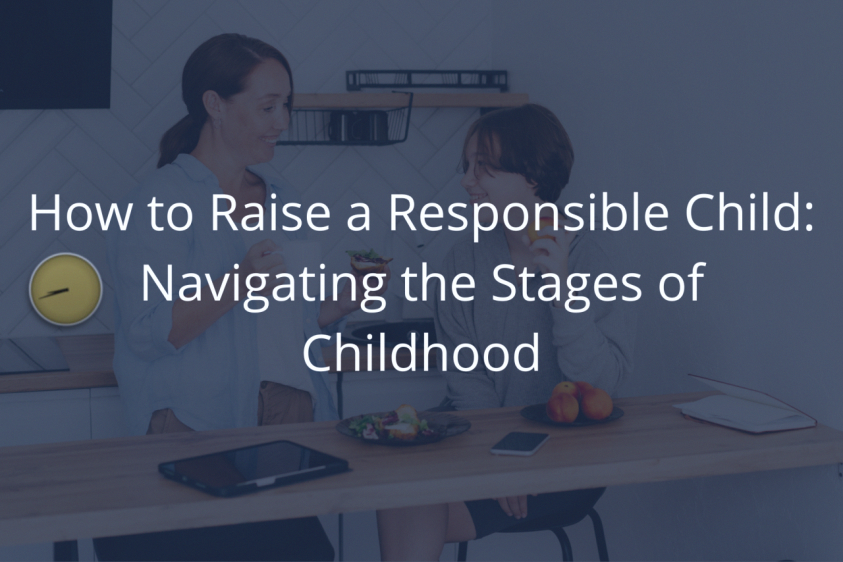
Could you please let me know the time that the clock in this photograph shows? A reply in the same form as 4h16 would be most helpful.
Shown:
8h42
